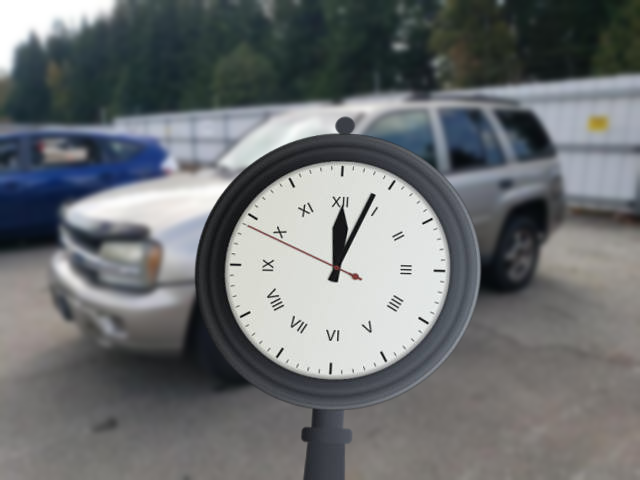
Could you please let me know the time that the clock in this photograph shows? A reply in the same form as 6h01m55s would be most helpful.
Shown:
12h03m49s
